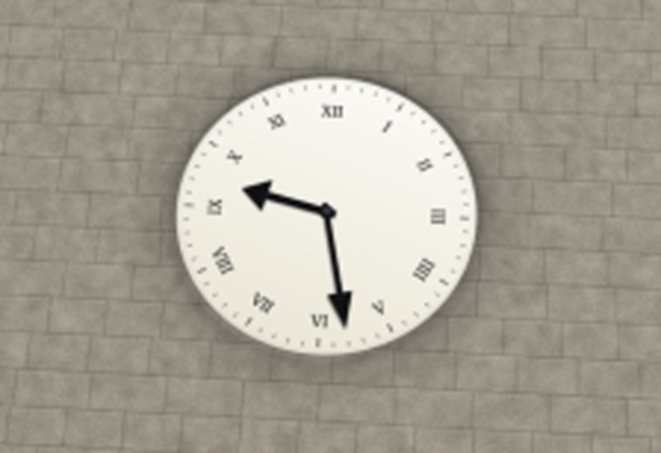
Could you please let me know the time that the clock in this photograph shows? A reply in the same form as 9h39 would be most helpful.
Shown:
9h28
